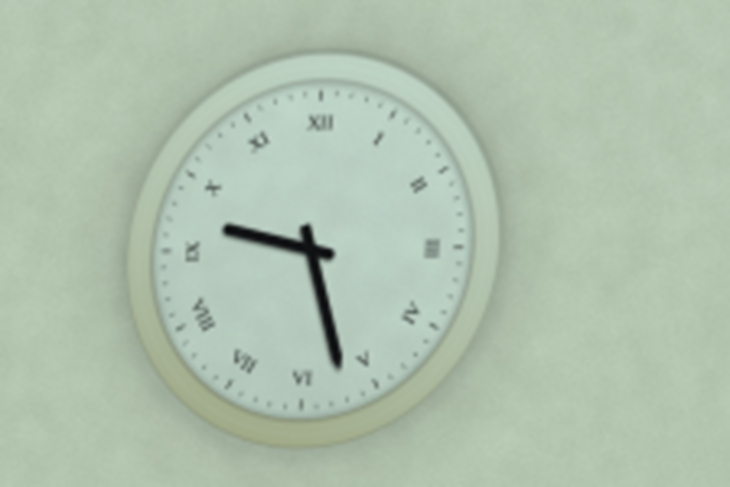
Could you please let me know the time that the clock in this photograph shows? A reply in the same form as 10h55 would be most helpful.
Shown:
9h27
